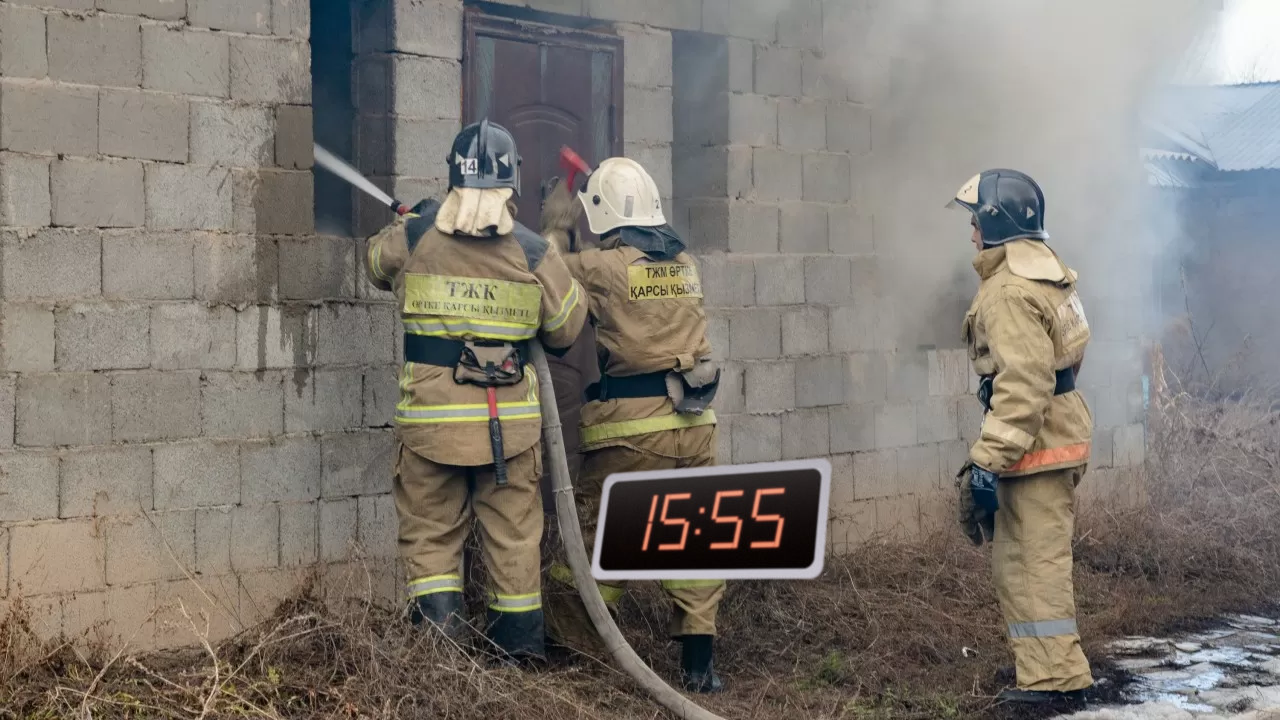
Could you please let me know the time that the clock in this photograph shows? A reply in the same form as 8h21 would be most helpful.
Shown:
15h55
